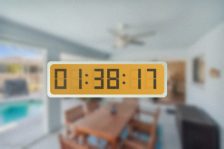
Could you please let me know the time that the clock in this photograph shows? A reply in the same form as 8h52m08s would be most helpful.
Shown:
1h38m17s
